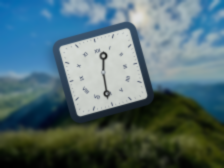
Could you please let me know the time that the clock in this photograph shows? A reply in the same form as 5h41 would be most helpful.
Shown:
12h31
